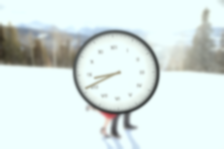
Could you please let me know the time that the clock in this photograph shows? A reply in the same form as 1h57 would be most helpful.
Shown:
8h41
